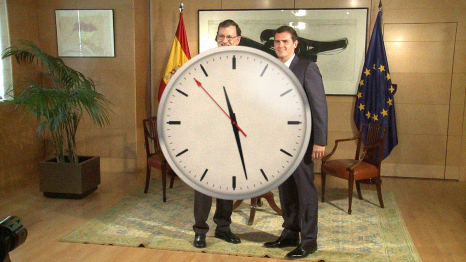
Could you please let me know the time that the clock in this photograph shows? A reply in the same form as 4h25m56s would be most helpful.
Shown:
11h27m53s
